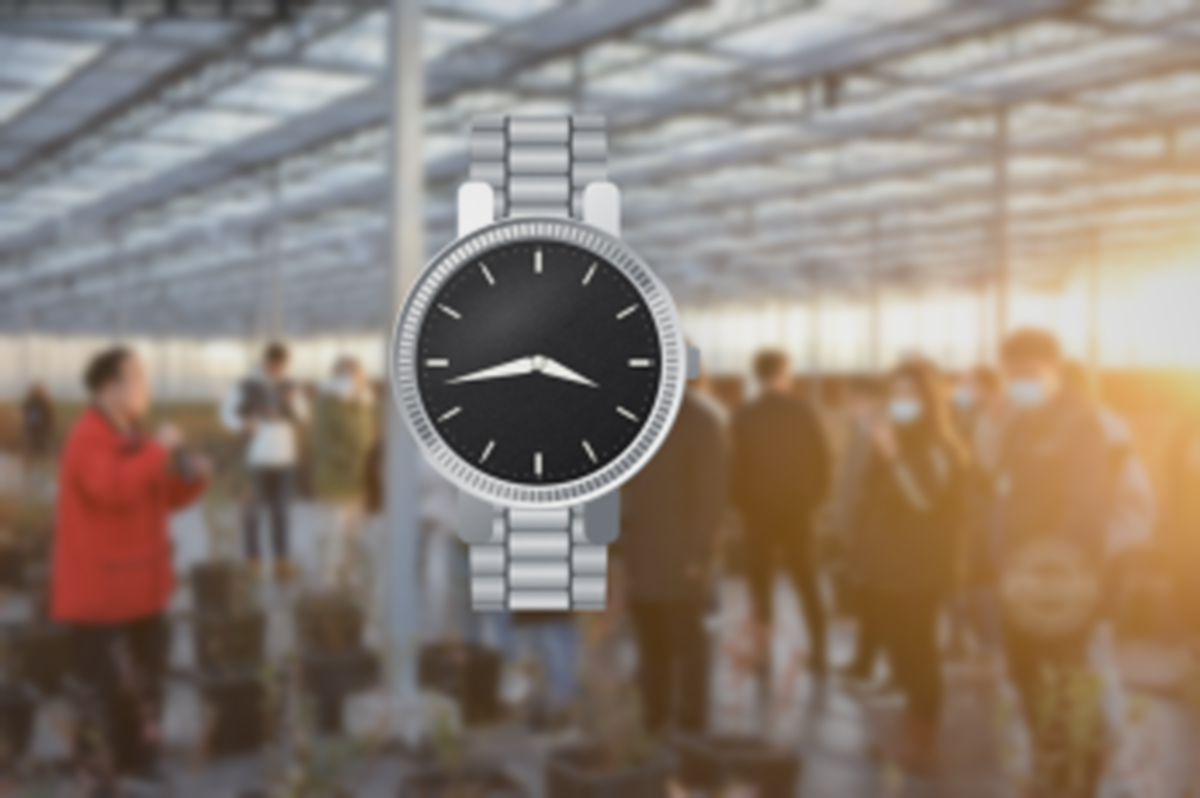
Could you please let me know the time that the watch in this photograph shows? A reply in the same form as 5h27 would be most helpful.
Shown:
3h43
